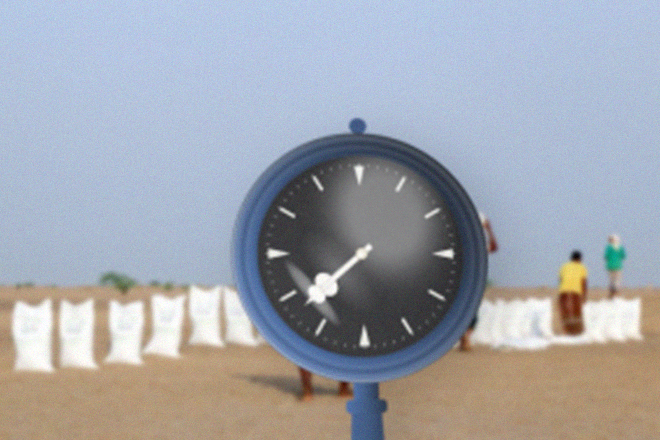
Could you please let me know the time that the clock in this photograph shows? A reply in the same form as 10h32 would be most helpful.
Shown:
7h38
